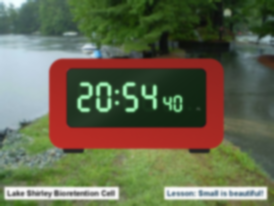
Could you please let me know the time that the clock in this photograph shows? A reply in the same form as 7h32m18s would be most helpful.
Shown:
20h54m40s
